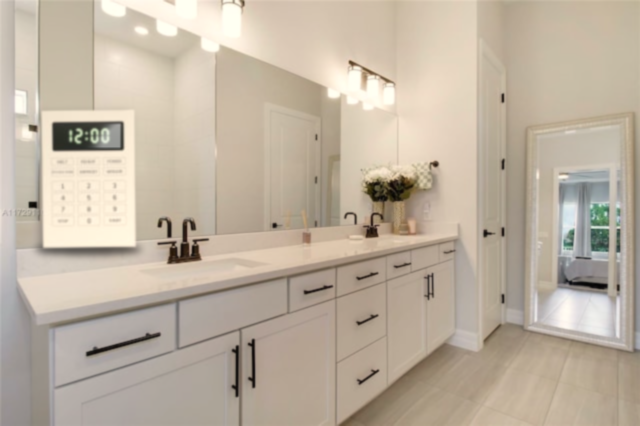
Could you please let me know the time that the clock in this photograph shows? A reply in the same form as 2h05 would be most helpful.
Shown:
12h00
